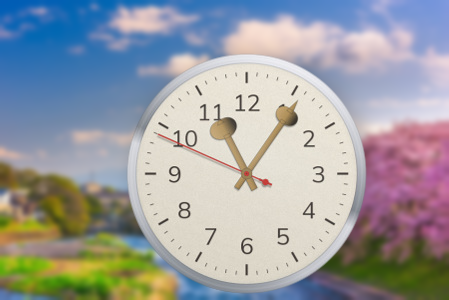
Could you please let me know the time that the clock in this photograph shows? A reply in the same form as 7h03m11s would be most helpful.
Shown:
11h05m49s
